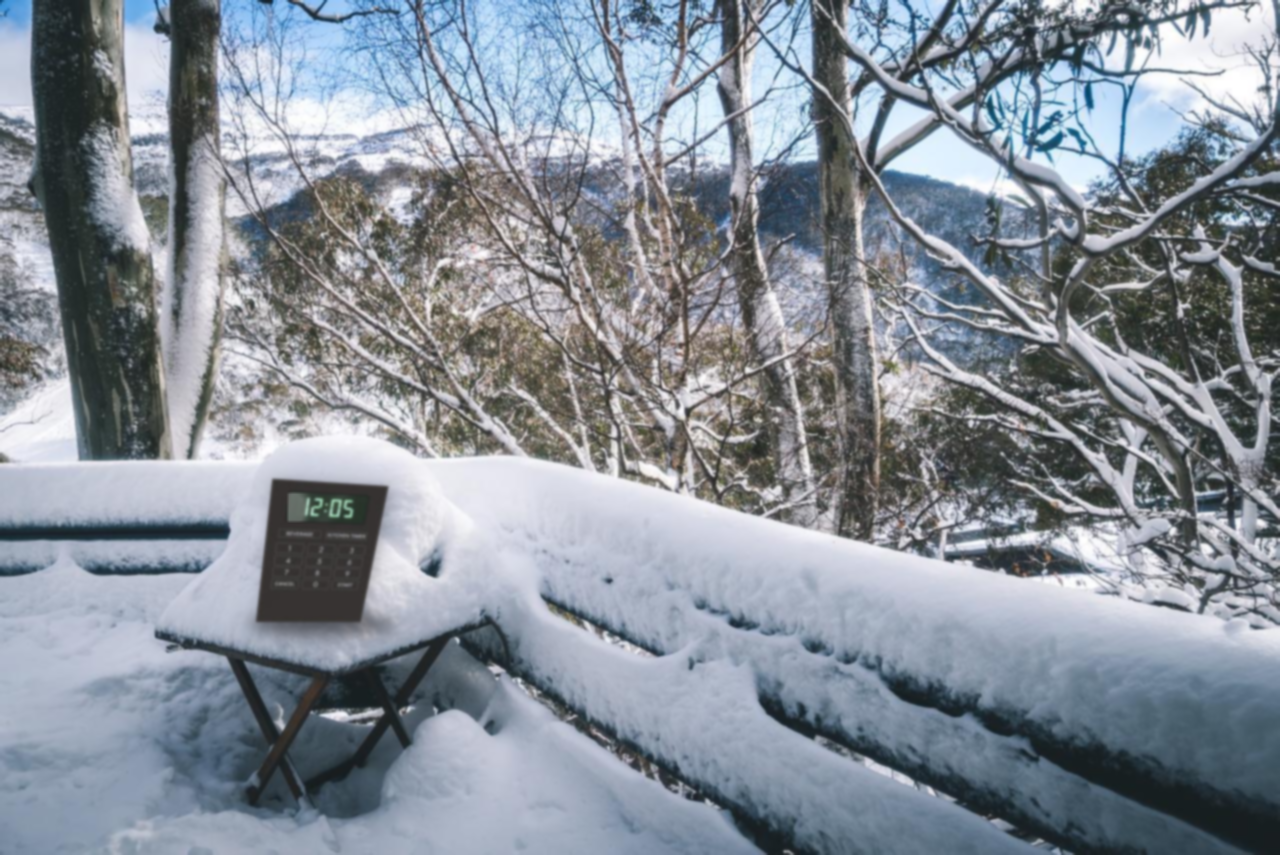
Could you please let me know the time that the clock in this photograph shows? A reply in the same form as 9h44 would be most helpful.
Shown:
12h05
